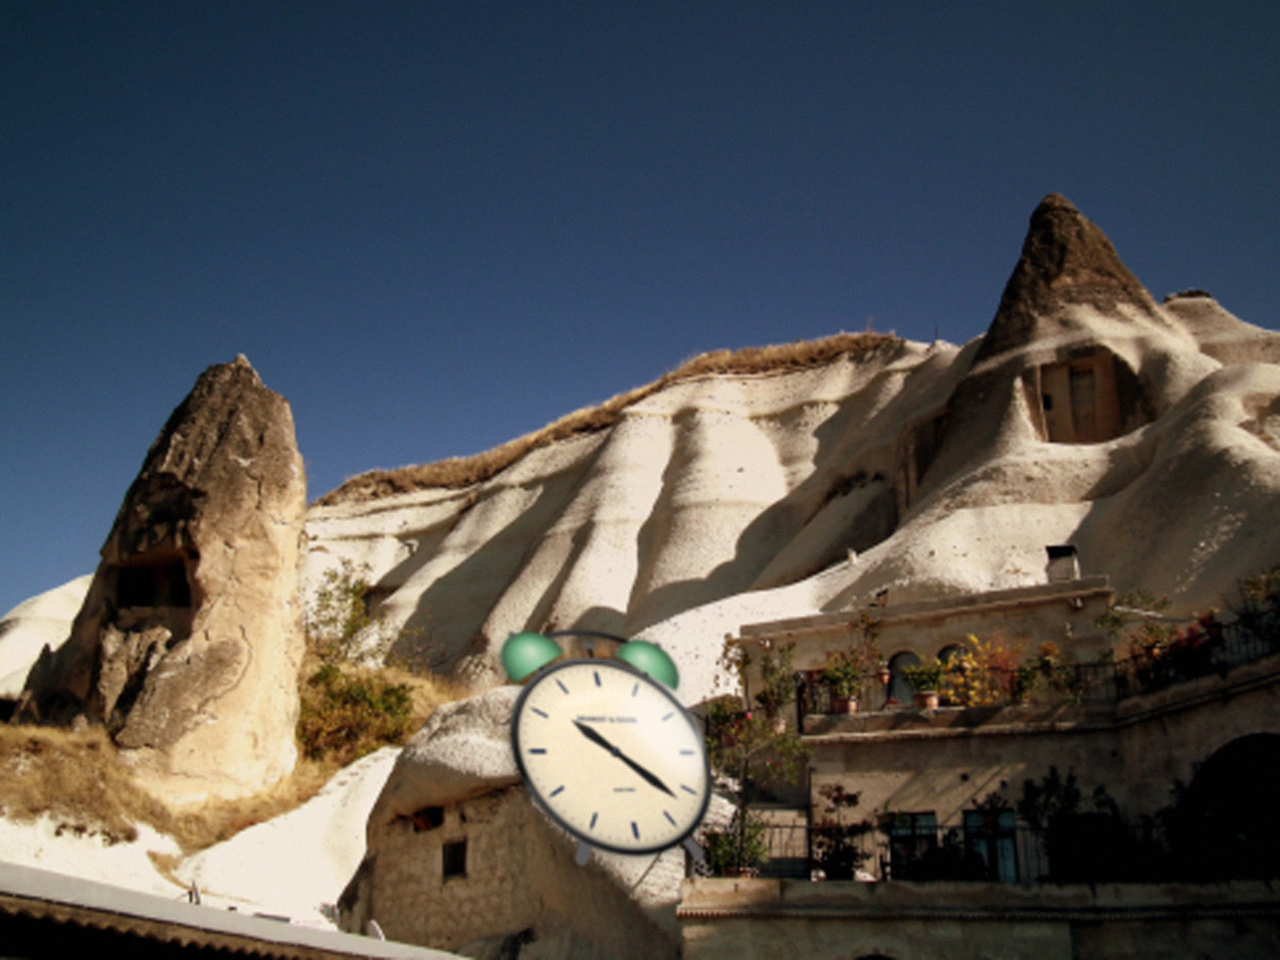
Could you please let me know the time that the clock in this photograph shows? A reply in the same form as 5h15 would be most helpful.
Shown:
10h22
